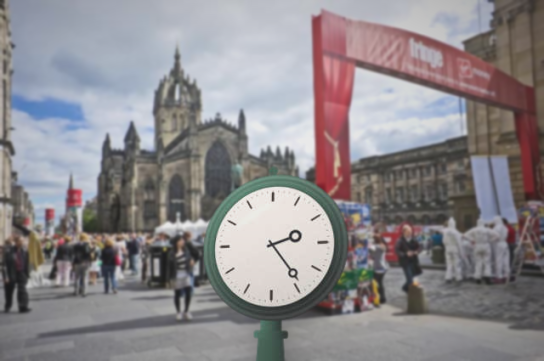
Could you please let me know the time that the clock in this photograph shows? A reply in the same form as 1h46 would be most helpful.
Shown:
2h24
